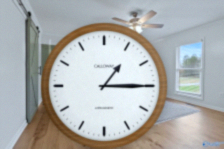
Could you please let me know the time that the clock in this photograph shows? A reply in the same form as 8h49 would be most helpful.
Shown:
1h15
